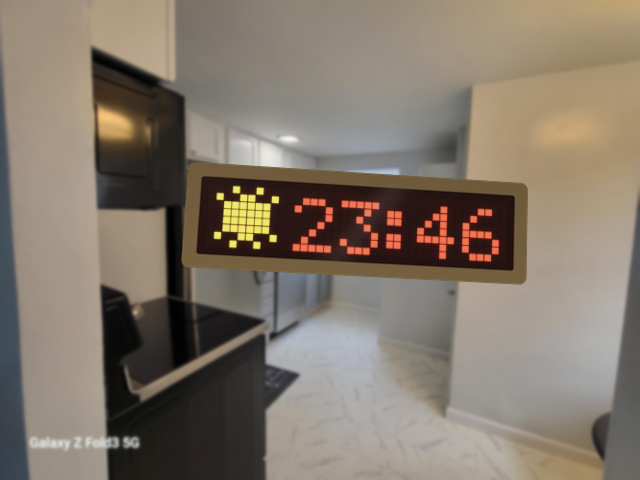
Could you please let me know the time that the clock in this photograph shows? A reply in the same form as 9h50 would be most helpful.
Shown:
23h46
